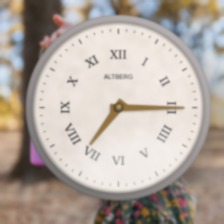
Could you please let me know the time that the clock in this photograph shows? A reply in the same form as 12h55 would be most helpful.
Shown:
7h15
